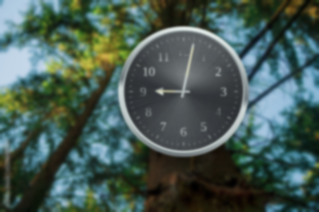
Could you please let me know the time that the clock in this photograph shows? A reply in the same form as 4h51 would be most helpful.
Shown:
9h02
